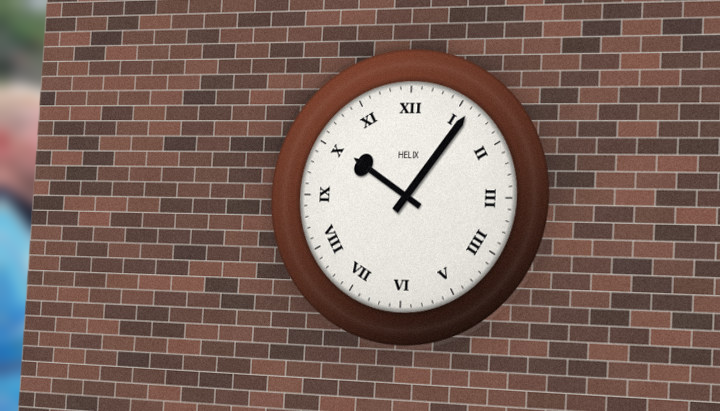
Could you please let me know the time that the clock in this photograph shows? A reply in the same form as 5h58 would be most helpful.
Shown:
10h06
